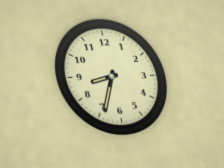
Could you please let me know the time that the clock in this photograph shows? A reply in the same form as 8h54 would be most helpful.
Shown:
8h34
